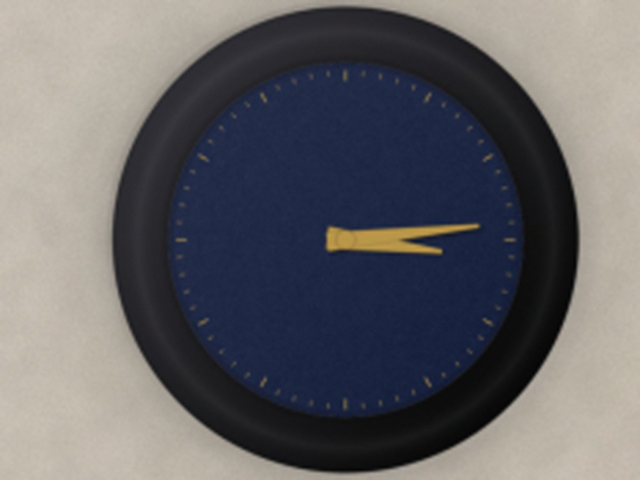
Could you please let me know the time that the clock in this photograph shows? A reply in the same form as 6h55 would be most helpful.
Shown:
3h14
